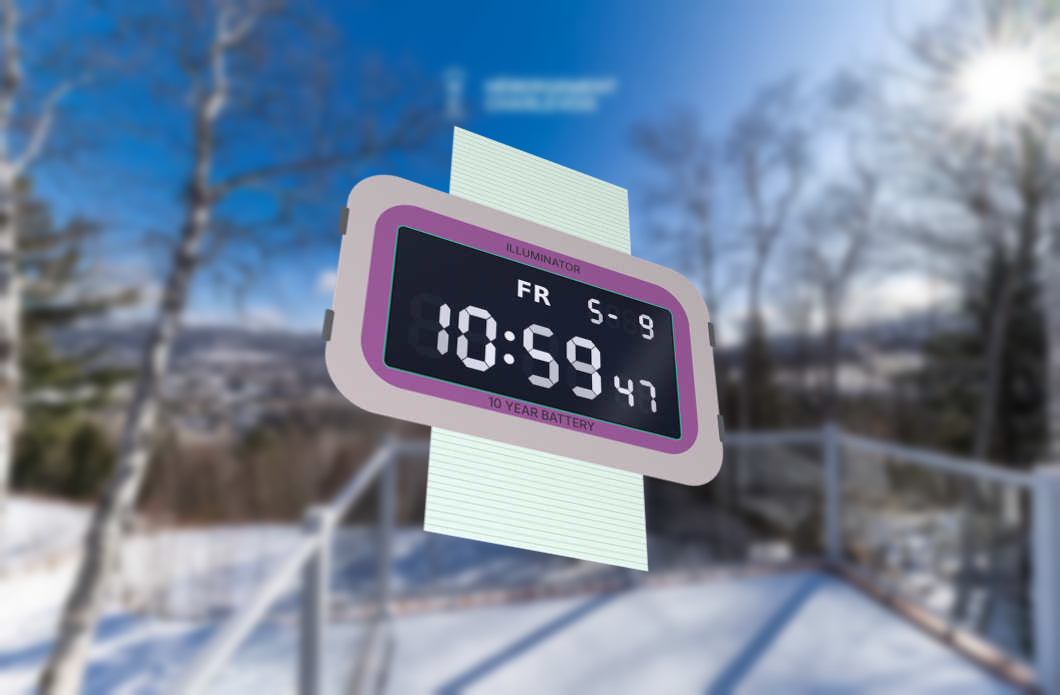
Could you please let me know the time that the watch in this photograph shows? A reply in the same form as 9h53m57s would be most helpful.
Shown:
10h59m47s
